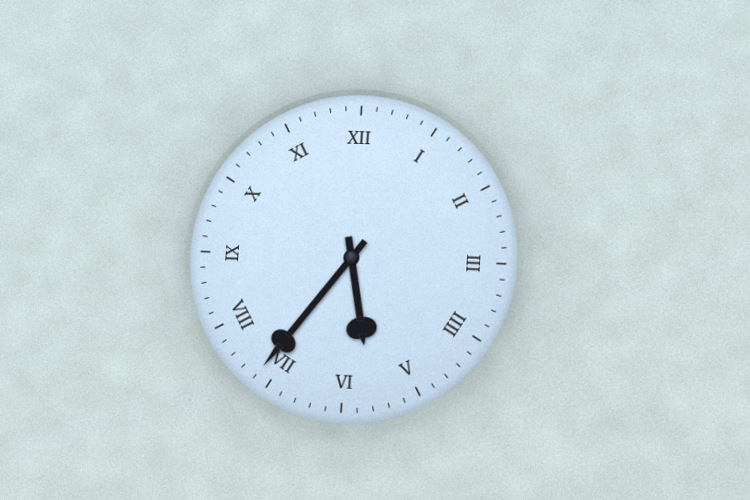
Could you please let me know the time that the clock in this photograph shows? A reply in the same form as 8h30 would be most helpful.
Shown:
5h36
